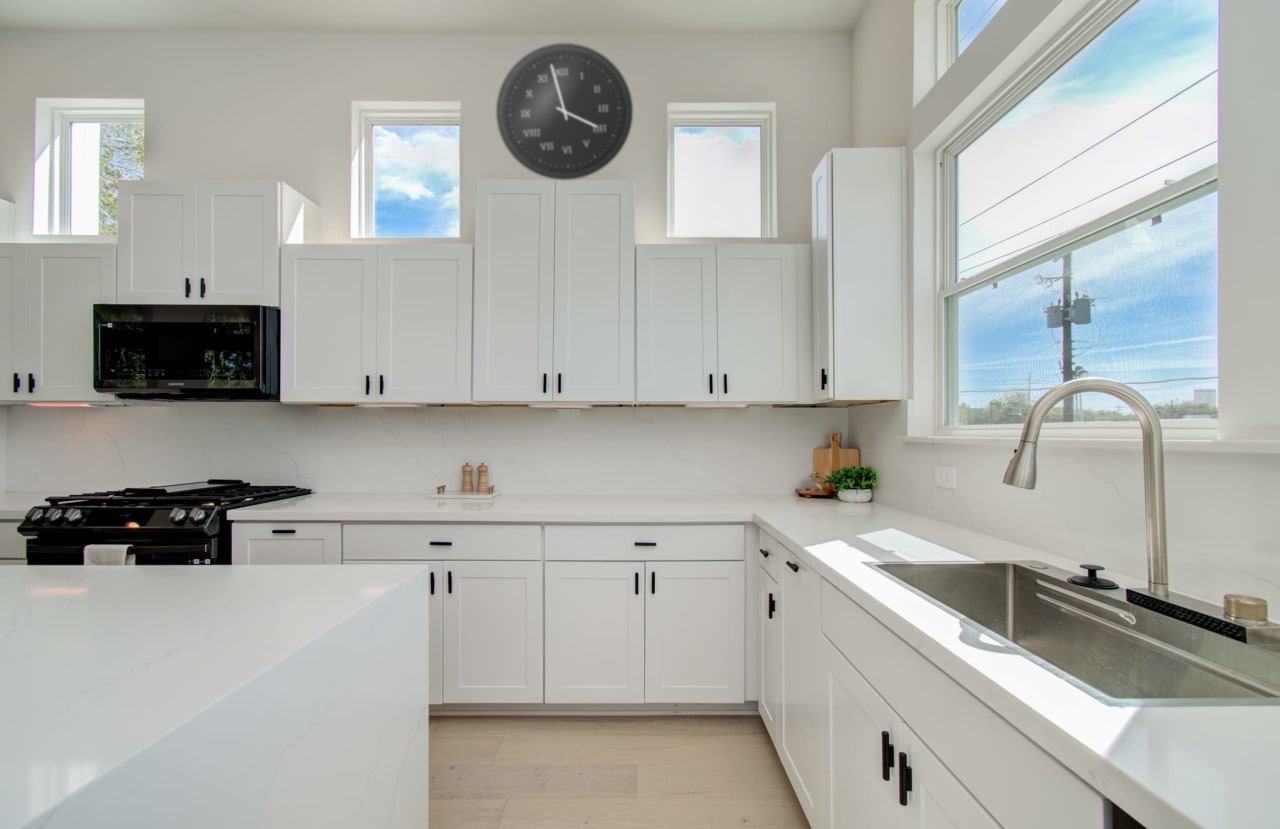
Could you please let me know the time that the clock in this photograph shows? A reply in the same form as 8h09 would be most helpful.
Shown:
3h58
